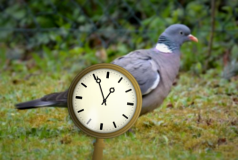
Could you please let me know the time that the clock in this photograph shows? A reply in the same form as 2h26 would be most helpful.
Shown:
12h56
